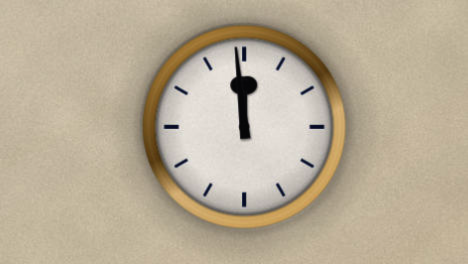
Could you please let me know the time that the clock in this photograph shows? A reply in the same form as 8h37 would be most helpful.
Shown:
11h59
